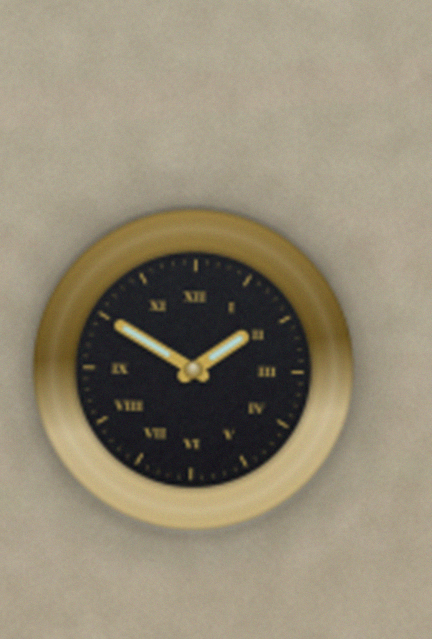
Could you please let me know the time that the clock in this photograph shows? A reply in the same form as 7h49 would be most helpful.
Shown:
1h50
